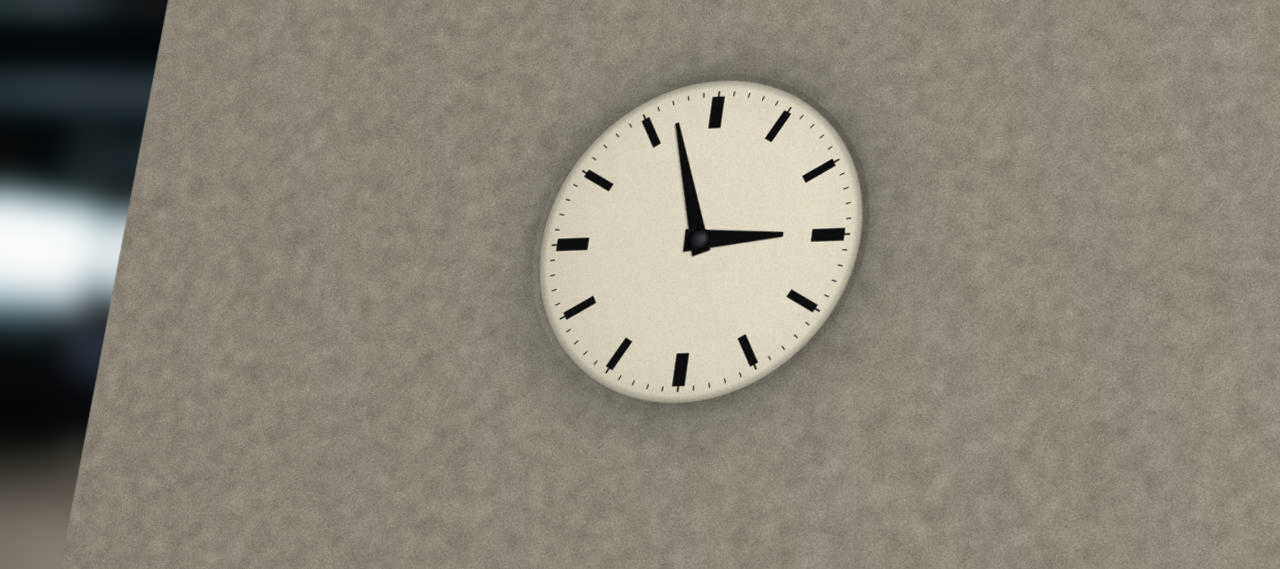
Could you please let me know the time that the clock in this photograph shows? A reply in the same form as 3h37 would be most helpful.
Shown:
2h57
